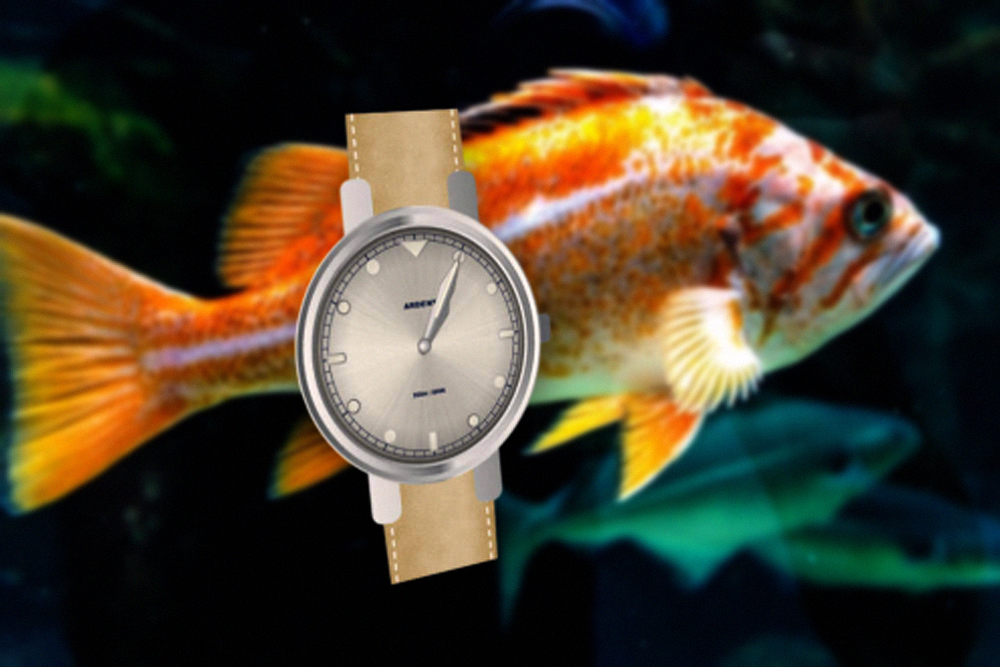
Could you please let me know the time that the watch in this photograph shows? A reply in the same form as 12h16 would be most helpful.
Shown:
1h05
